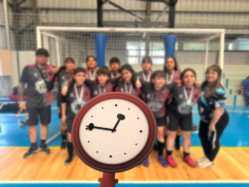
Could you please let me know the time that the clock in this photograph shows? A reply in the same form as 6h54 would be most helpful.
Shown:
12h46
